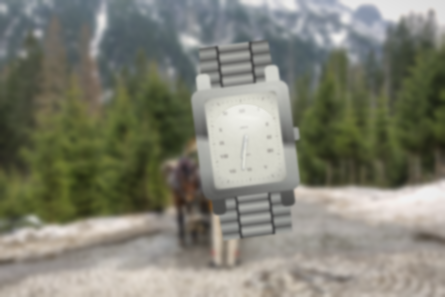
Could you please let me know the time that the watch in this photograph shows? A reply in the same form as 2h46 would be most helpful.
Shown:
6h32
